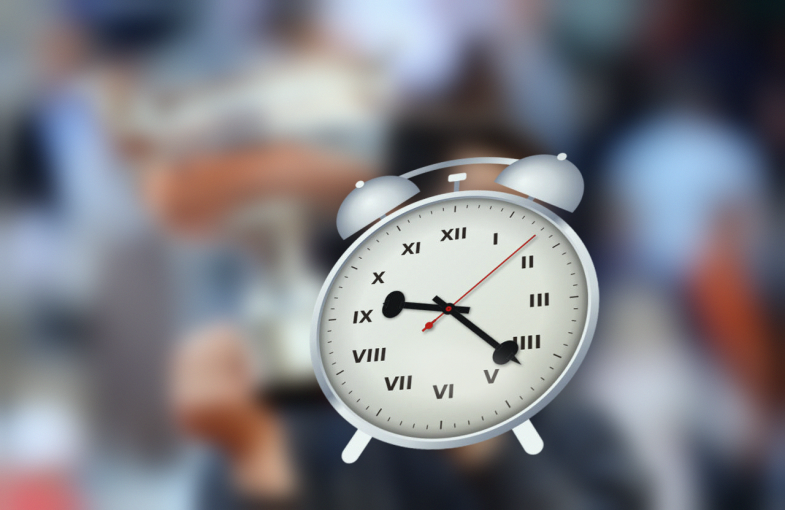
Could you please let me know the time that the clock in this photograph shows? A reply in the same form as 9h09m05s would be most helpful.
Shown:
9h22m08s
